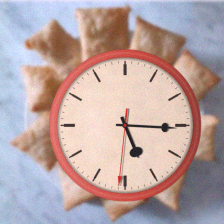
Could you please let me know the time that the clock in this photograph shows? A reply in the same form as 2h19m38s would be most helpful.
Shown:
5h15m31s
